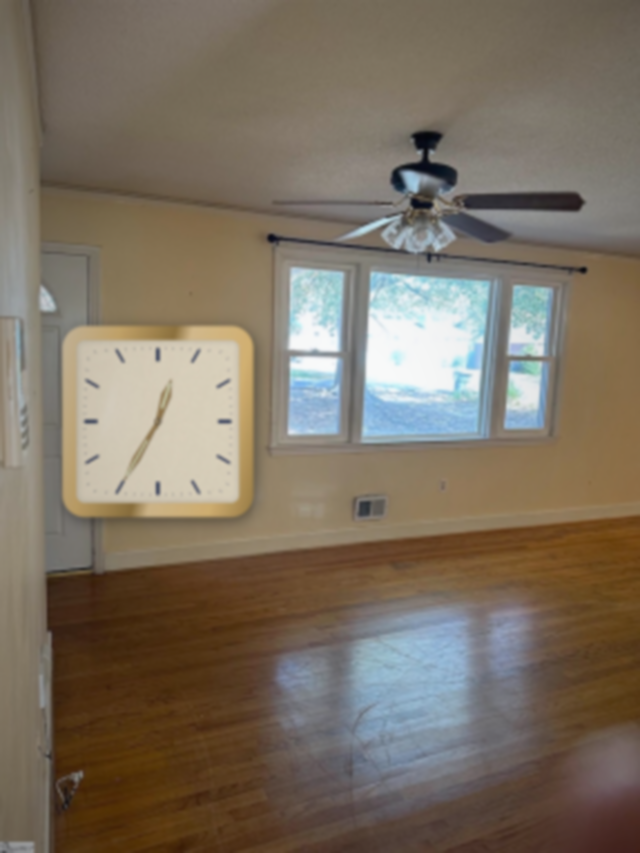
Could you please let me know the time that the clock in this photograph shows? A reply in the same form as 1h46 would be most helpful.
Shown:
12h35
